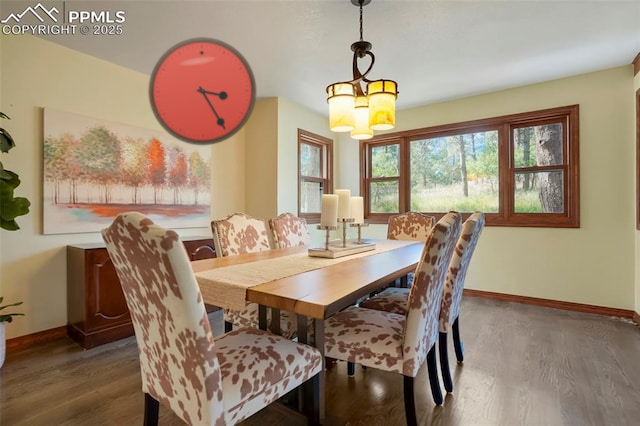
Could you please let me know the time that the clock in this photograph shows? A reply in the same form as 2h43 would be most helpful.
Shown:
3h25
